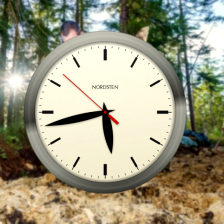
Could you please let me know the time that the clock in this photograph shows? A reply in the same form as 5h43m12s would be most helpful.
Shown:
5h42m52s
